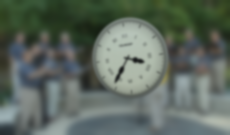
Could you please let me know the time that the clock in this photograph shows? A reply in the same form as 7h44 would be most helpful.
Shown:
3h36
